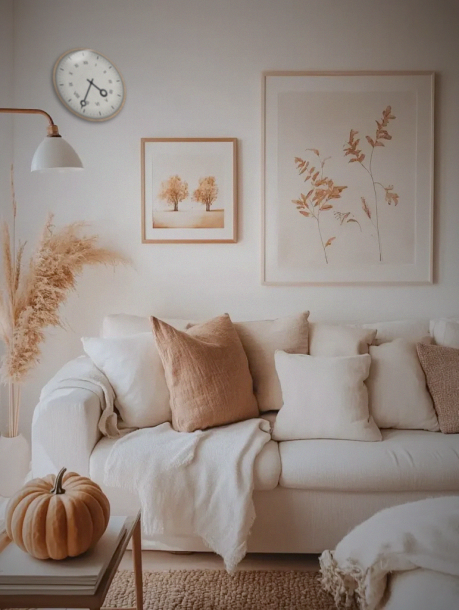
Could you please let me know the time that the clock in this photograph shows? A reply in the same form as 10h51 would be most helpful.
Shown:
4h36
